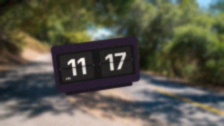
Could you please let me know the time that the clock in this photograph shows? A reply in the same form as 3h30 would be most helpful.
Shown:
11h17
